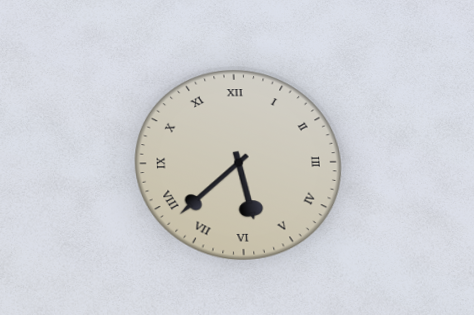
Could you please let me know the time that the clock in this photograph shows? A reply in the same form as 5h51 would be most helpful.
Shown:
5h38
